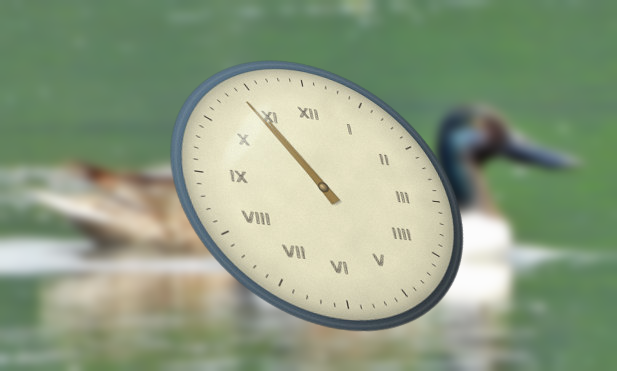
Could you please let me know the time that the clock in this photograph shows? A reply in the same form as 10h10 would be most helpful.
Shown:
10h54
